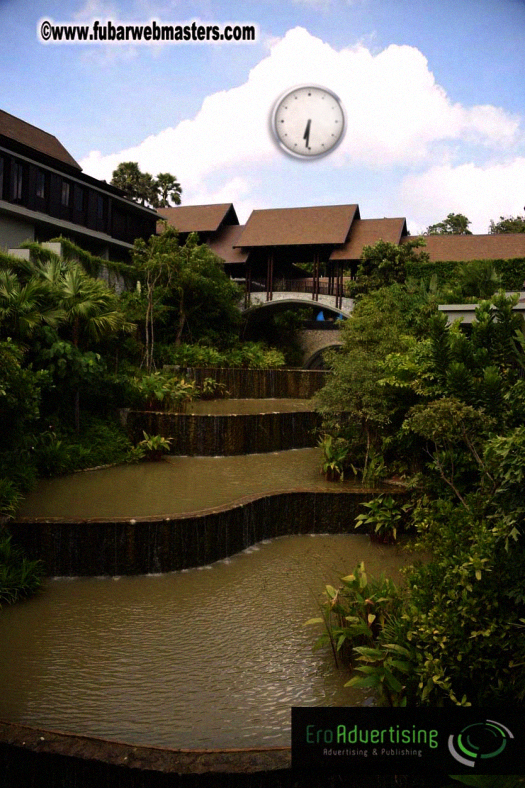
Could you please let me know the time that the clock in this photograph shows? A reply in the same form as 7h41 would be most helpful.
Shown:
6h31
